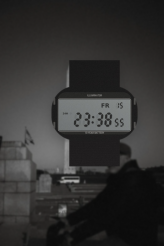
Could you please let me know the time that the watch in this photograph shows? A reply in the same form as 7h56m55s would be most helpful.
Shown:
23h38m55s
